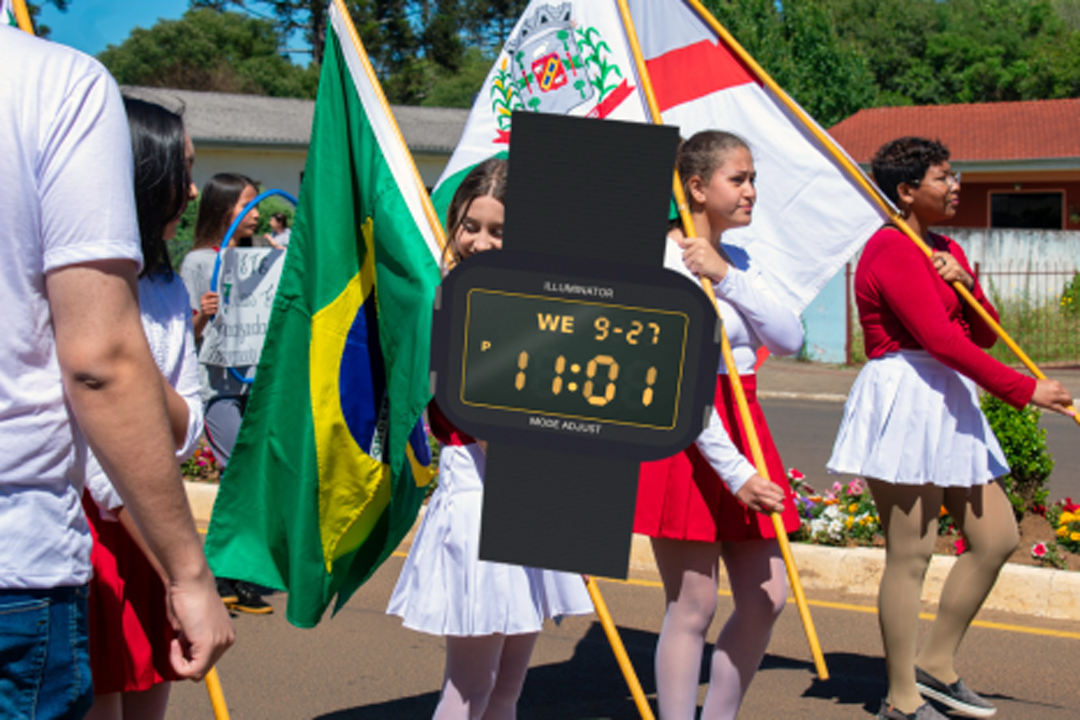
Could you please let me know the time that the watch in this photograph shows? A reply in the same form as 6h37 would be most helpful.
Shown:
11h01
